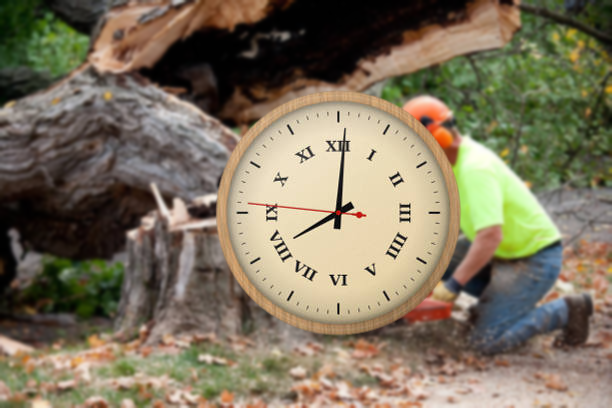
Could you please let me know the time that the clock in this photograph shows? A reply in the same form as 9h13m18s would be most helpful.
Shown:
8h00m46s
